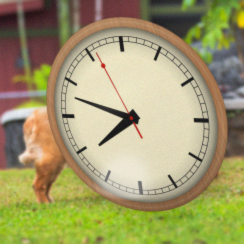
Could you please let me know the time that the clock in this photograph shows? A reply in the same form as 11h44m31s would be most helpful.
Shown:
7h47m56s
